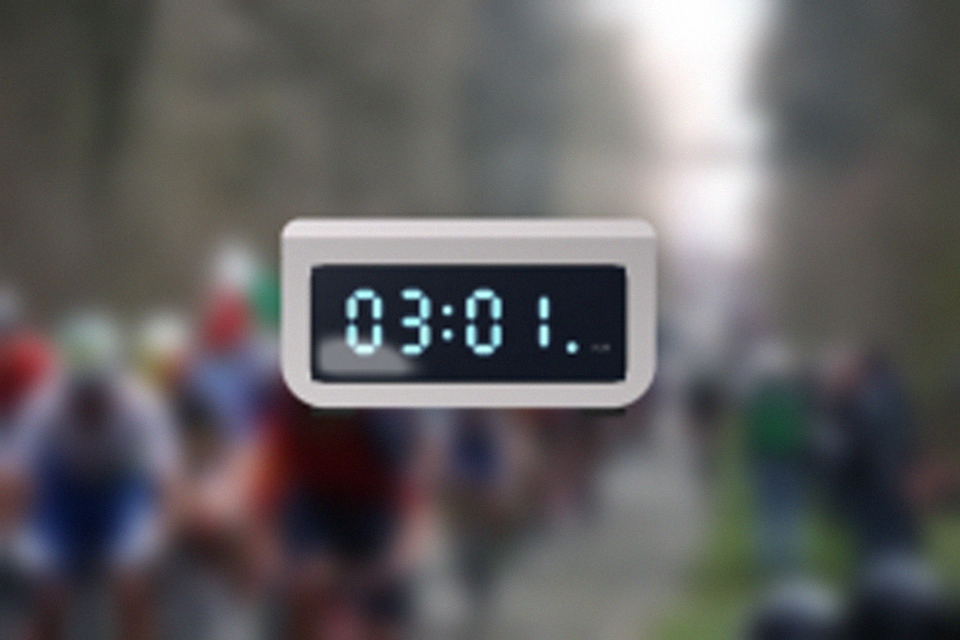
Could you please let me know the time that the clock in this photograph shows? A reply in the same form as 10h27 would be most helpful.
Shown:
3h01
